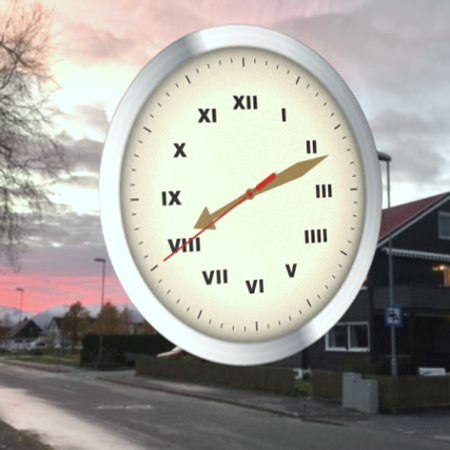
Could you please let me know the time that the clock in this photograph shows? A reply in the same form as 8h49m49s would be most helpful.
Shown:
8h11m40s
